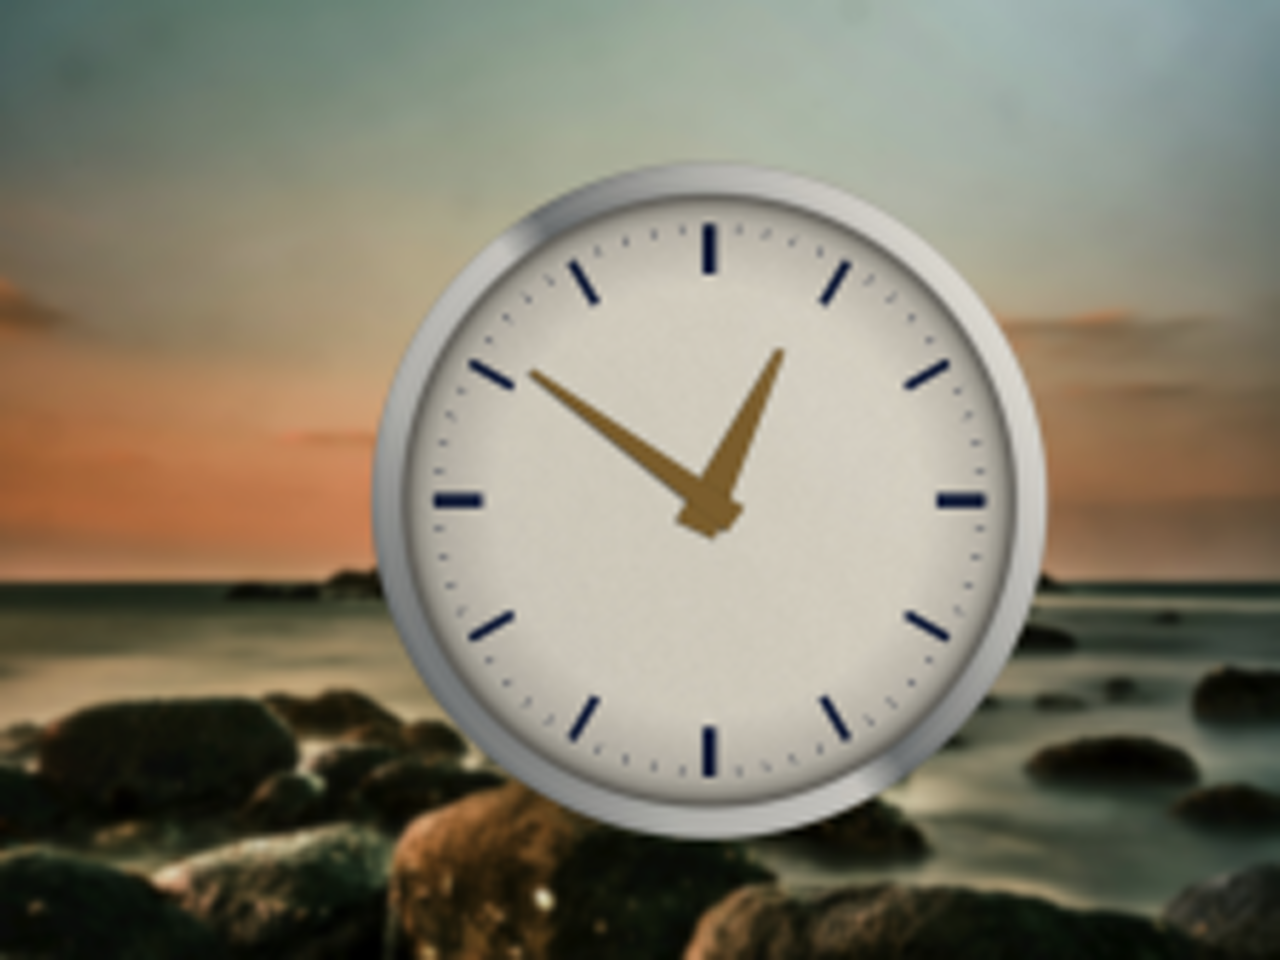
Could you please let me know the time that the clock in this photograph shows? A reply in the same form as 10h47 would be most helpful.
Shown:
12h51
